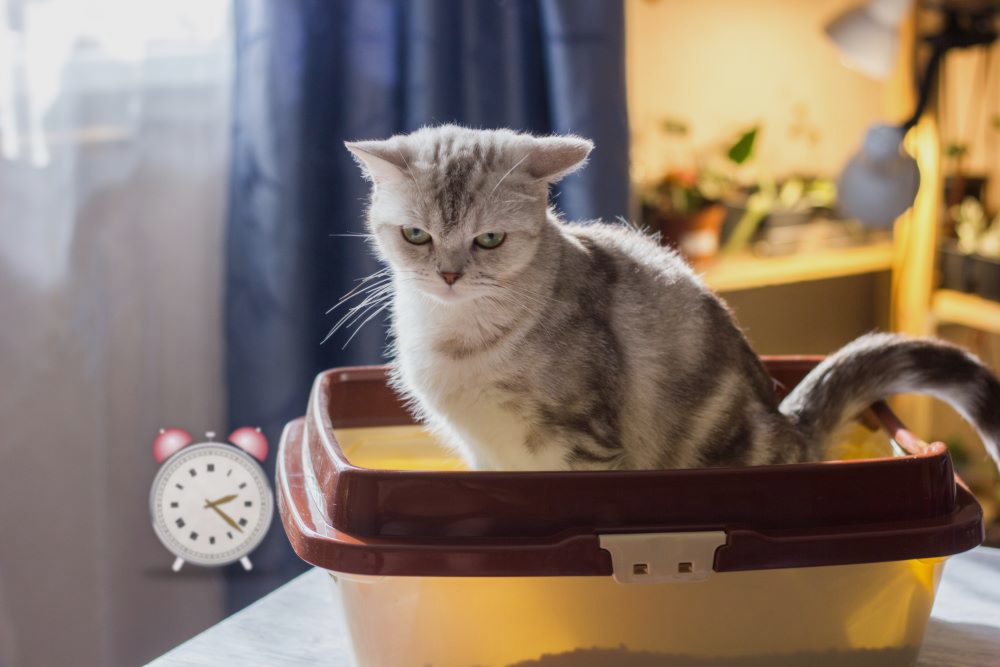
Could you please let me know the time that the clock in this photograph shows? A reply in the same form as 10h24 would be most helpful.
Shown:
2h22
